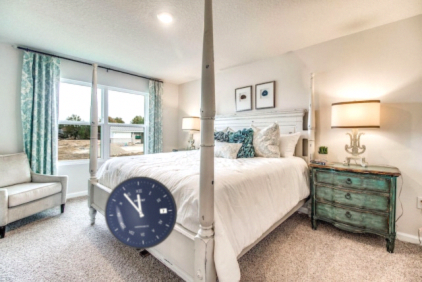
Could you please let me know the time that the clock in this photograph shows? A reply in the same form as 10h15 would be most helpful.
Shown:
11h54
